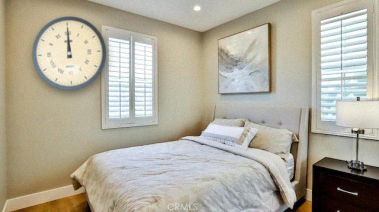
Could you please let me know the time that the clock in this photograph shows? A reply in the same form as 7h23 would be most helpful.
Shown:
12h00
